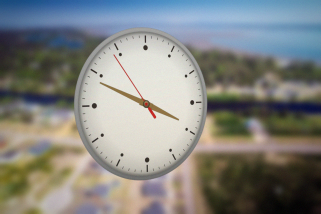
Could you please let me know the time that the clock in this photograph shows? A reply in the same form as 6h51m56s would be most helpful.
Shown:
3h48m54s
